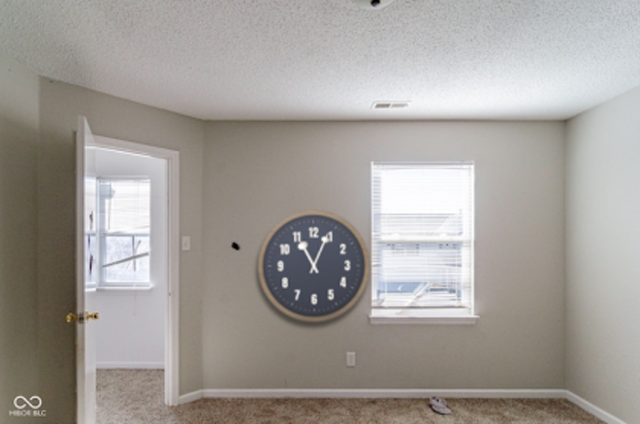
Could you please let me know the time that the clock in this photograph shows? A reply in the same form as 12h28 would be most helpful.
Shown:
11h04
